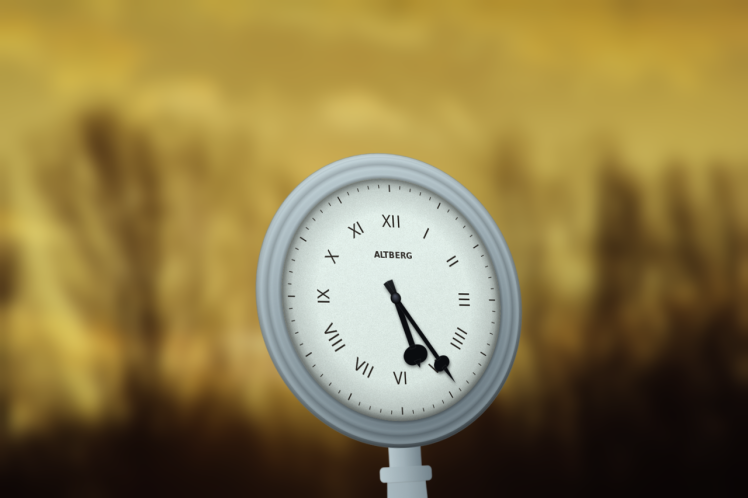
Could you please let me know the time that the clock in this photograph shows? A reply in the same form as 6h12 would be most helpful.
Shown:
5h24
